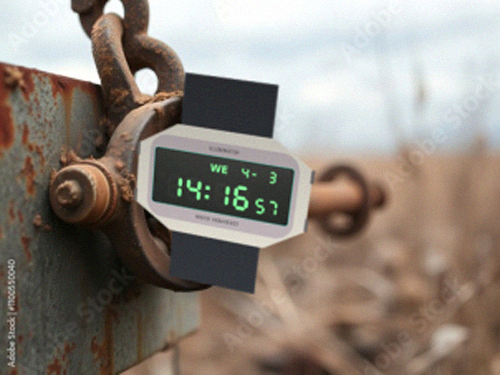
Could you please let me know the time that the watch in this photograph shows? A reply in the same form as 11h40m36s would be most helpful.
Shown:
14h16m57s
